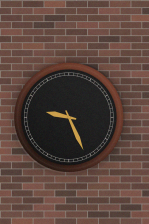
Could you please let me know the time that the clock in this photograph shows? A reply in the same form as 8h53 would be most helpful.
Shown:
9h26
